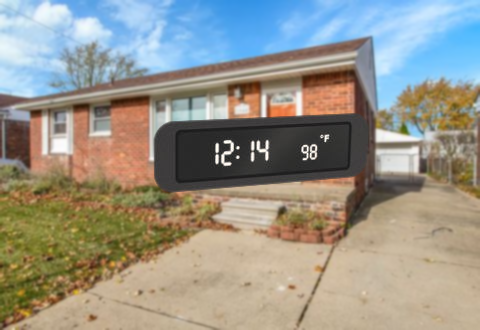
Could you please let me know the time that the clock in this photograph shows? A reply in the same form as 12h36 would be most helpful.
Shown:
12h14
